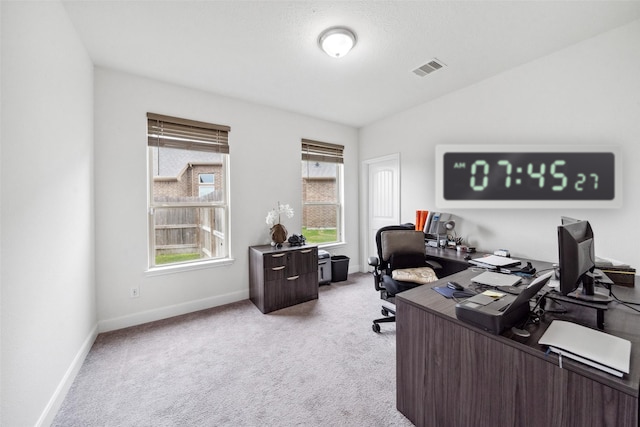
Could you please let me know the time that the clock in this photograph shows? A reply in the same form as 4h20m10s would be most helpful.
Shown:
7h45m27s
